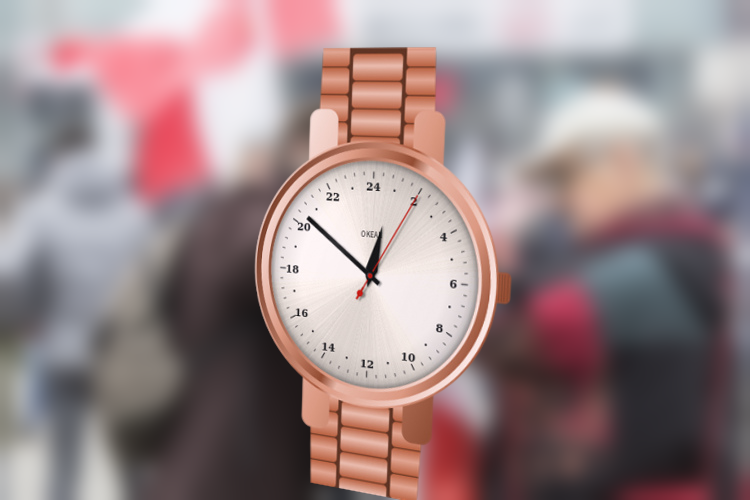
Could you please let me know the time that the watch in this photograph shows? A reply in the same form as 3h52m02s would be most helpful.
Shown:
0h51m05s
